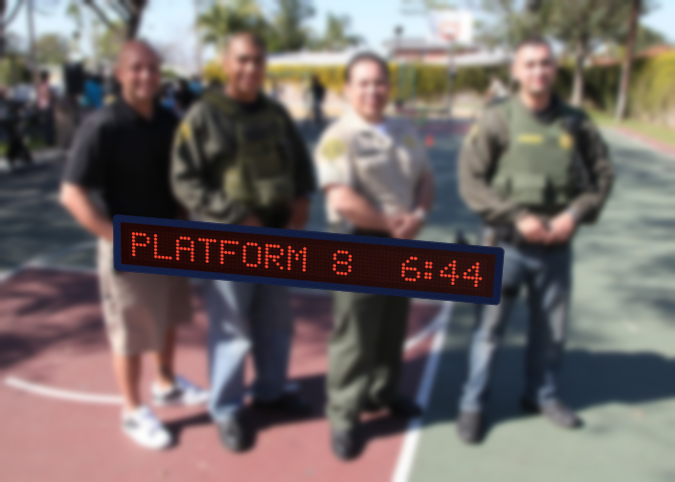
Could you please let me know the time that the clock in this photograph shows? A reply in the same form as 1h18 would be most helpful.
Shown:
6h44
